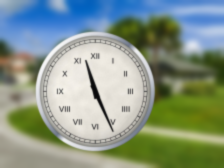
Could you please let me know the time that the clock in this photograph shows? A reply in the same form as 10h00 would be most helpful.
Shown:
11h26
